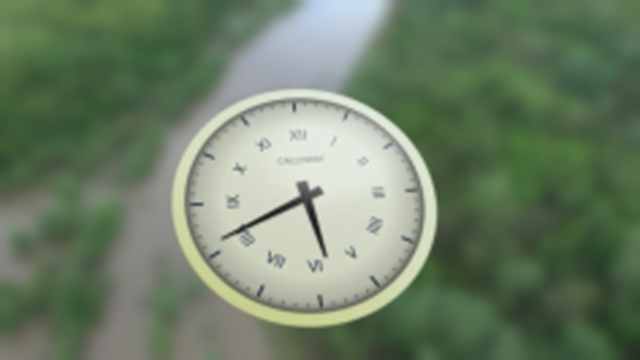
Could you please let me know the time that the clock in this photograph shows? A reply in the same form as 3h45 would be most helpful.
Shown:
5h41
